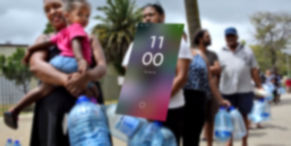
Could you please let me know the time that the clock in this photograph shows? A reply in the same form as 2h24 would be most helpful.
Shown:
11h00
